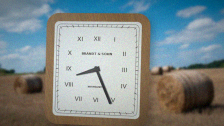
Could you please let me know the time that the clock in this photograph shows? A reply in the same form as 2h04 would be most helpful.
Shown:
8h26
